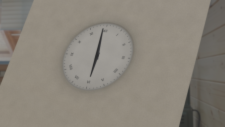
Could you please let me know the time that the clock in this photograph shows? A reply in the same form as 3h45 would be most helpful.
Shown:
5h59
